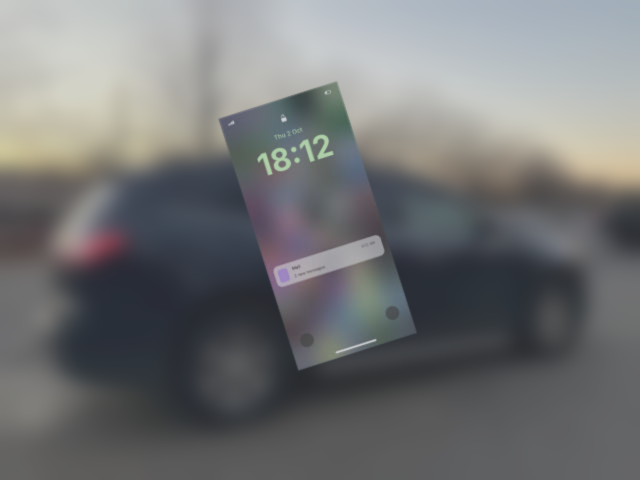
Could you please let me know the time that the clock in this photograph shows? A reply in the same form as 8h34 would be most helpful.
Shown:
18h12
